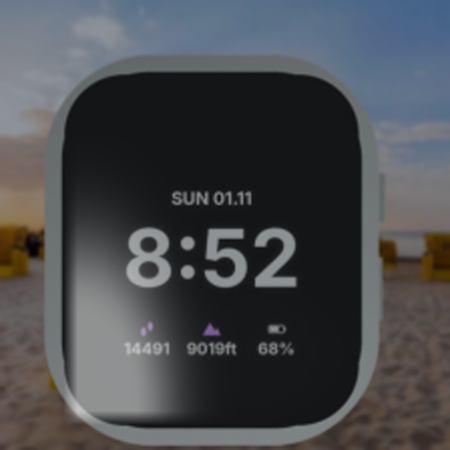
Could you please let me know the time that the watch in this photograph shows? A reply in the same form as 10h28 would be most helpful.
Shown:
8h52
